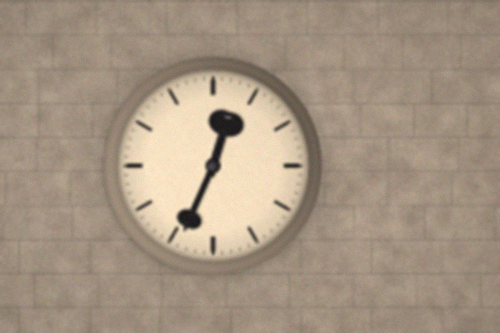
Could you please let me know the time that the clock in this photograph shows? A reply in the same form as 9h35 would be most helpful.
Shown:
12h34
